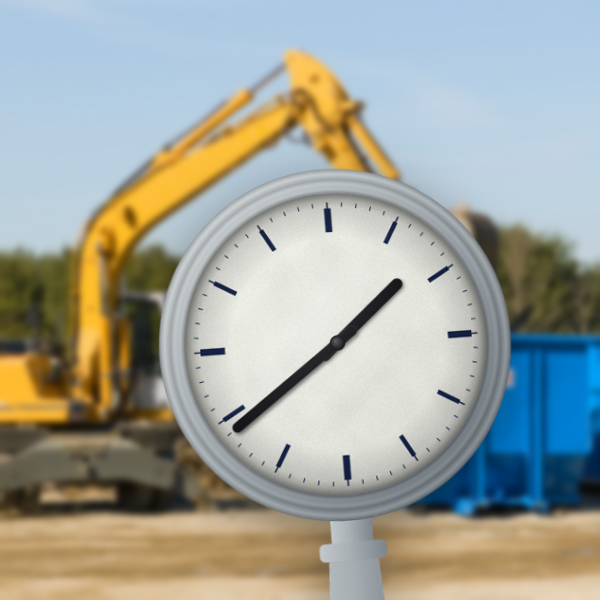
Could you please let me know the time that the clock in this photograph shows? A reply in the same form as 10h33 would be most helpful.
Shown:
1h39
